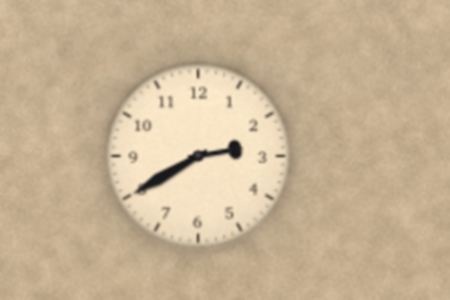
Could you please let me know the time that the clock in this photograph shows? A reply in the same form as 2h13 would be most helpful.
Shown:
2h40
